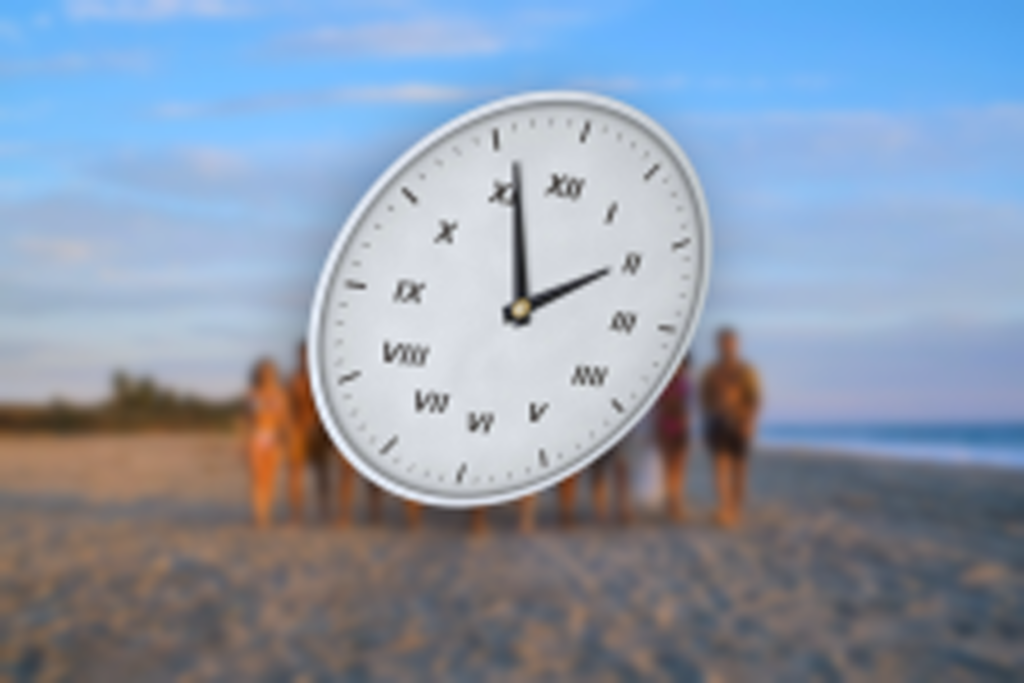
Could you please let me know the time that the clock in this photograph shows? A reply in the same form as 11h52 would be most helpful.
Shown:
1h56
